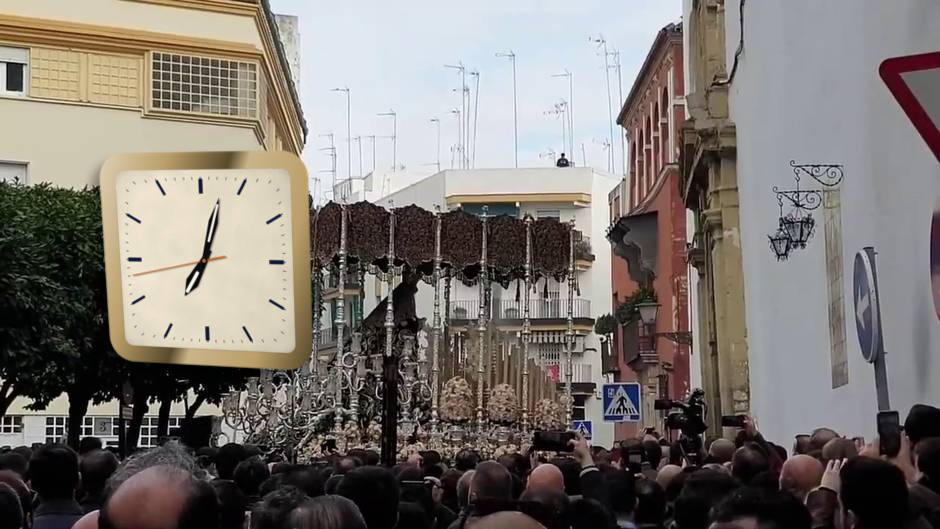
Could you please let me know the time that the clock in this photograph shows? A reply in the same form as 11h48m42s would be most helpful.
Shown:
7h02m43s
